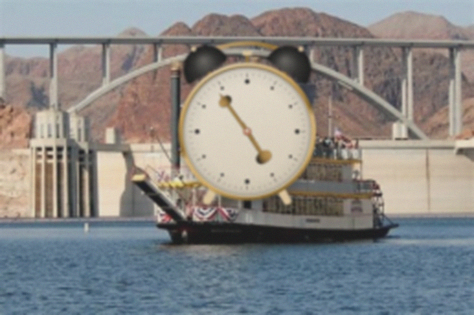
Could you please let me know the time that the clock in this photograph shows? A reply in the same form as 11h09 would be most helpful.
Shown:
4h54
